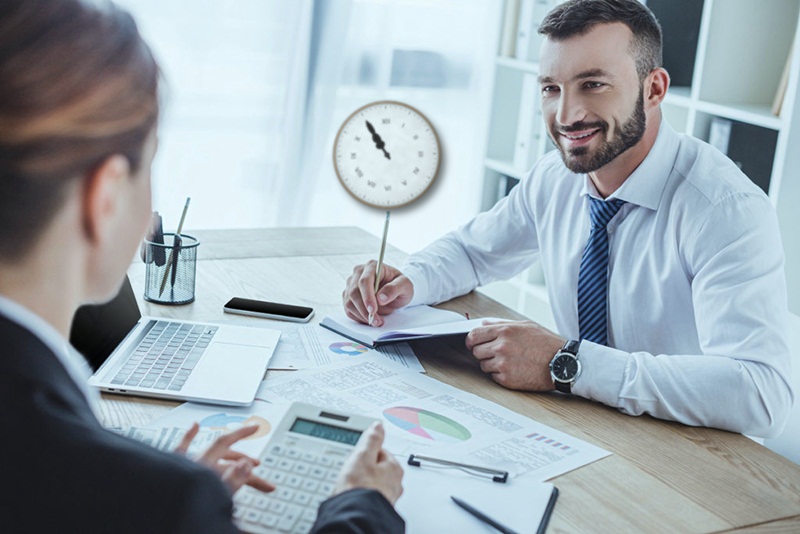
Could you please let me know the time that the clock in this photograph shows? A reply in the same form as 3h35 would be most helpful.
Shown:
10h55
